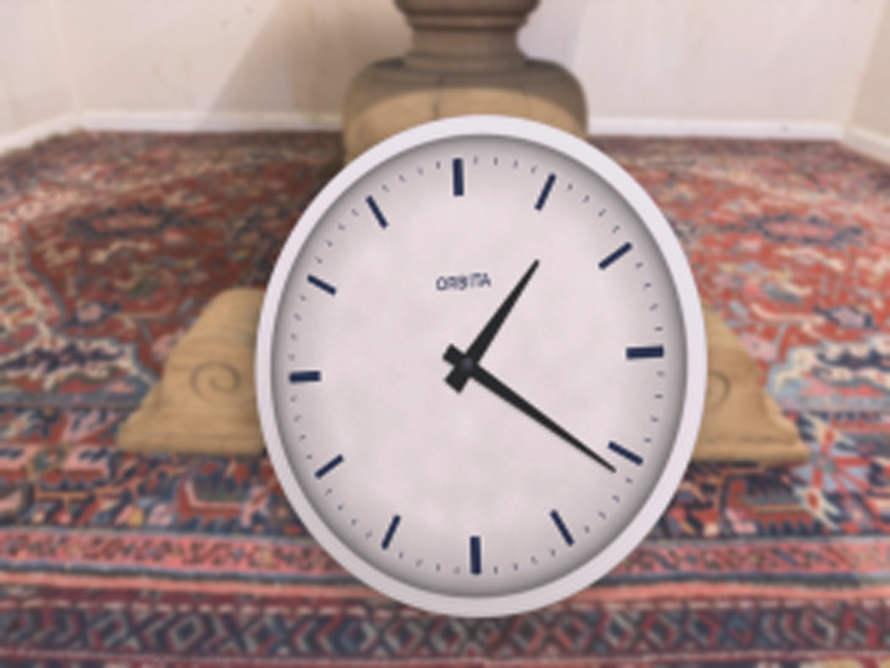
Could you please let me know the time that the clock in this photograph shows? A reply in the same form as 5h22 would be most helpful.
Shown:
1h21
